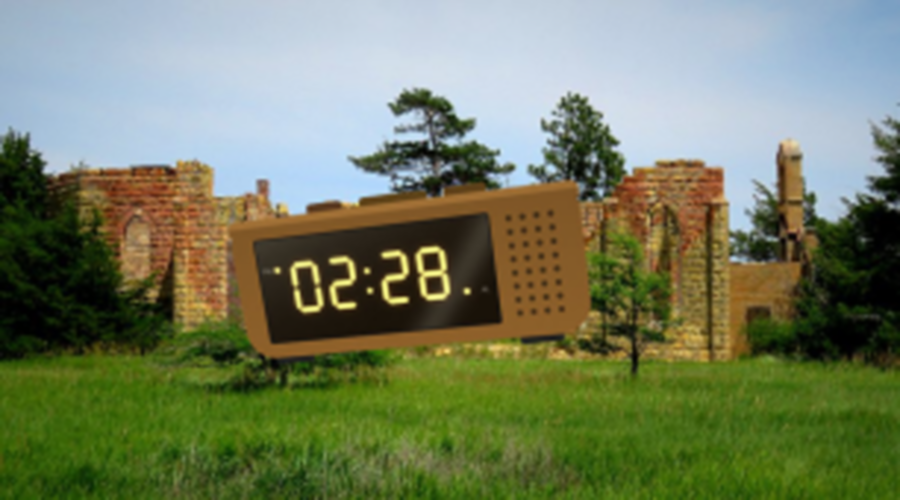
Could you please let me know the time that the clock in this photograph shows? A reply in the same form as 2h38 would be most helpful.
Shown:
2h28
